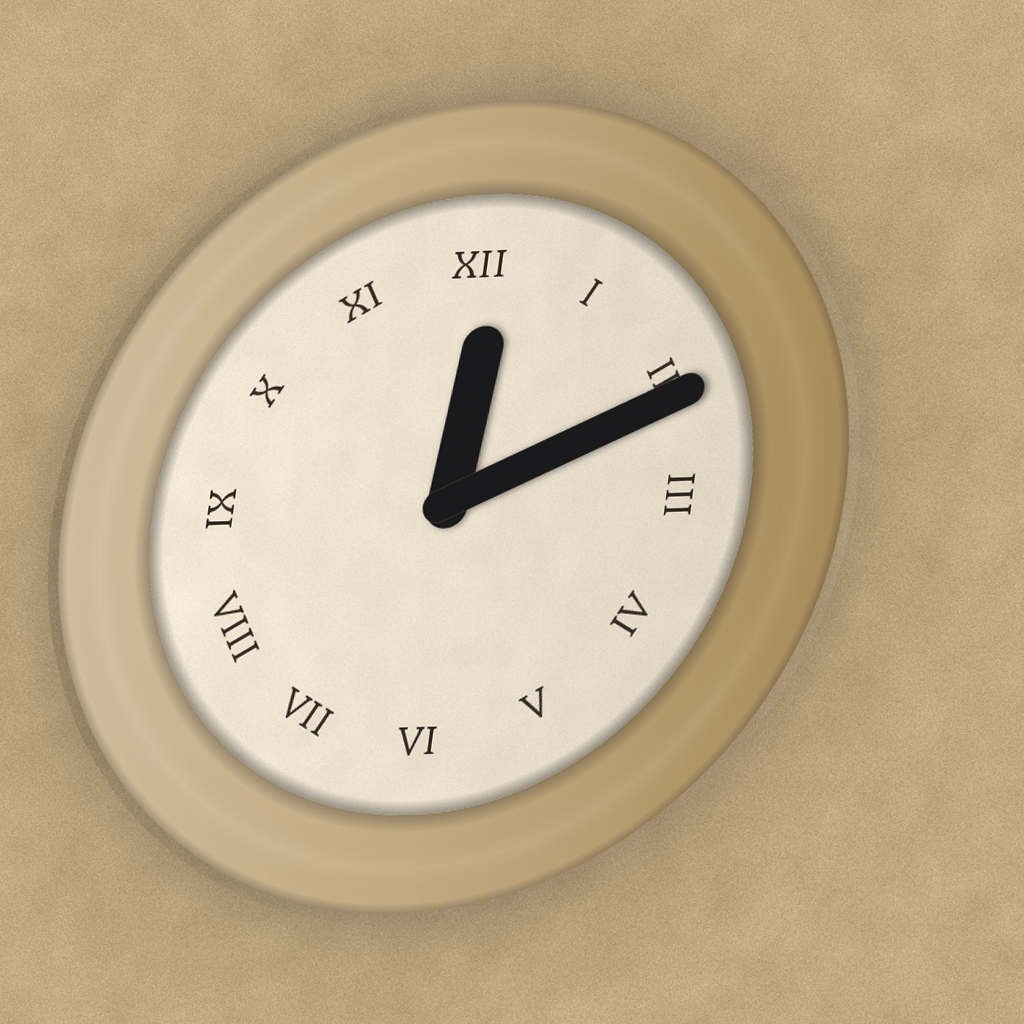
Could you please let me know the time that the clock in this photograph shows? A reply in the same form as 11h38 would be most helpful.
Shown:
12h11
